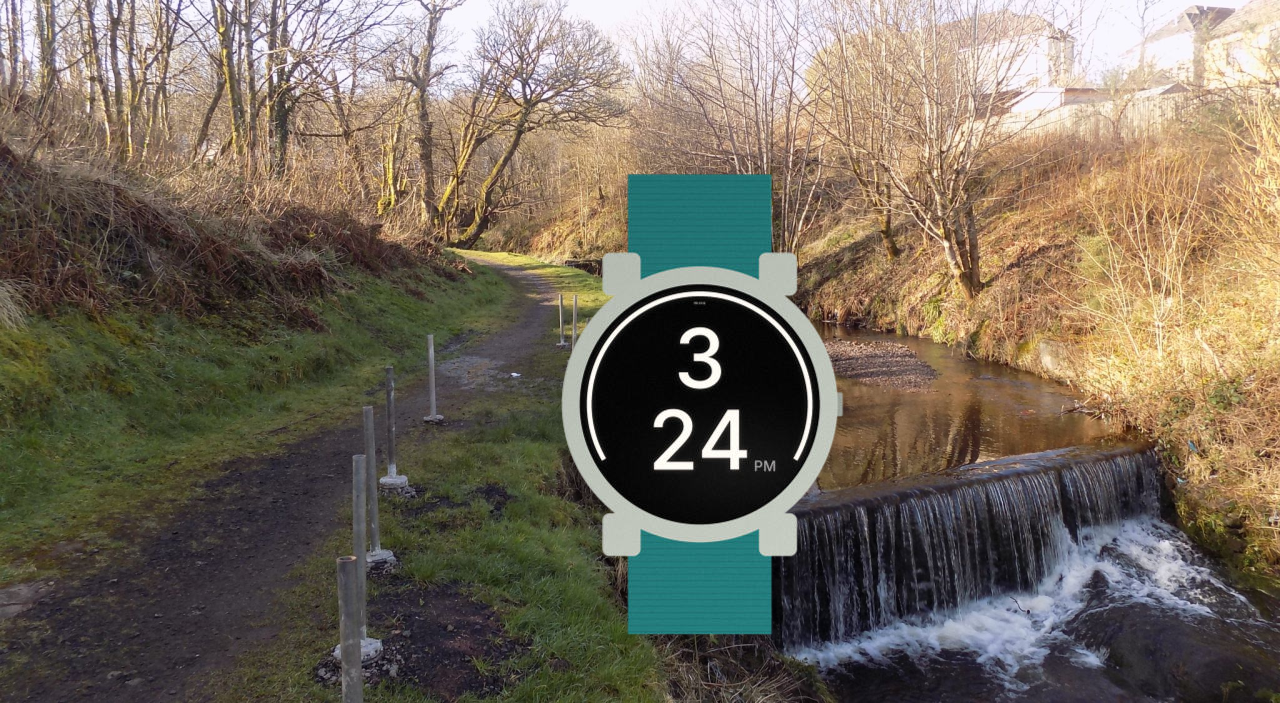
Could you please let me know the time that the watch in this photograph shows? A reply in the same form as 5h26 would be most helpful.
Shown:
3h24
